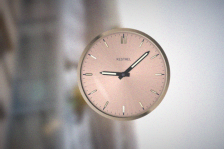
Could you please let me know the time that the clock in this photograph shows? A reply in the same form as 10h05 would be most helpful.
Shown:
9h08
